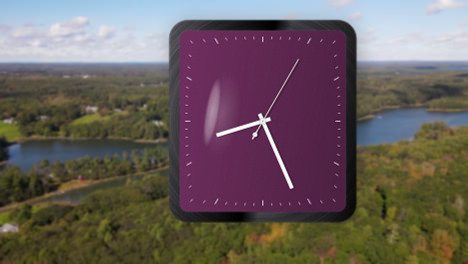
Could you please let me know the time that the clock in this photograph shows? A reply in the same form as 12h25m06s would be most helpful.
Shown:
8h26m05s
